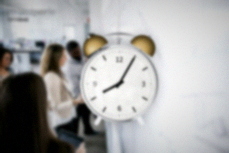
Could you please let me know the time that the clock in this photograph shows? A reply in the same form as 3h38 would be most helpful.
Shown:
8h05
